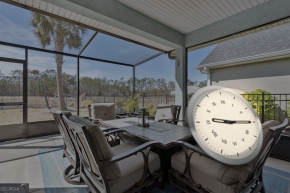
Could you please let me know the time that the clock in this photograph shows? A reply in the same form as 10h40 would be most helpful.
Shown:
9h15
